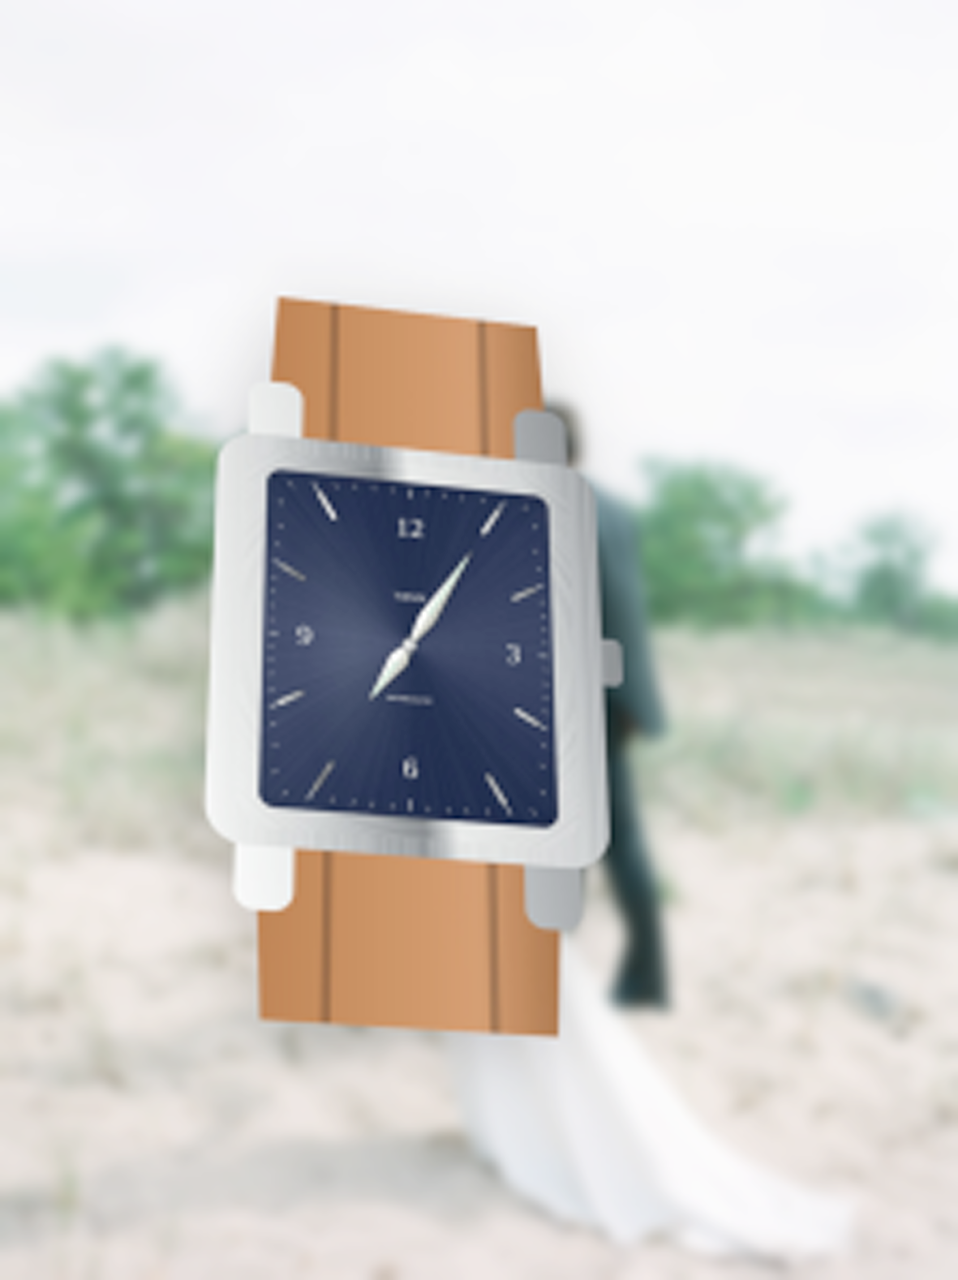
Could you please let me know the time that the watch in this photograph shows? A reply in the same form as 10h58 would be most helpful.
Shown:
7h05
